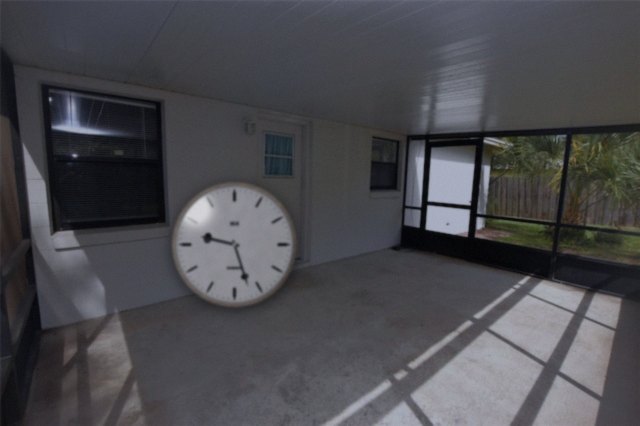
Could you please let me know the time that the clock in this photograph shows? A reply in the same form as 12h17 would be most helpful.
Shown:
9h27
